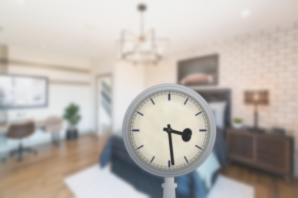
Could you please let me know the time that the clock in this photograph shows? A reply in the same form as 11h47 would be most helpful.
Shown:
3h29
